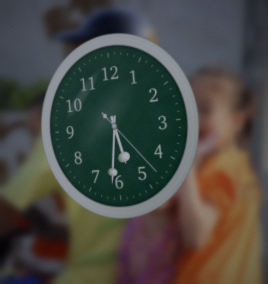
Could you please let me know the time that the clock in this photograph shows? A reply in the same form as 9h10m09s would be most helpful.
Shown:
5h31m23s
